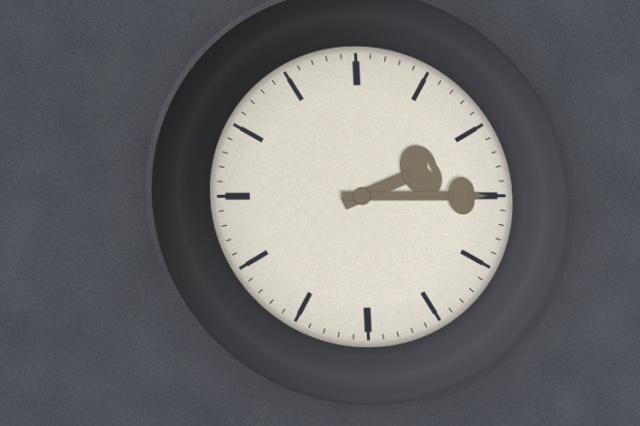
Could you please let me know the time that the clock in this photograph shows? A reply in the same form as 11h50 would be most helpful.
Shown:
2h15
